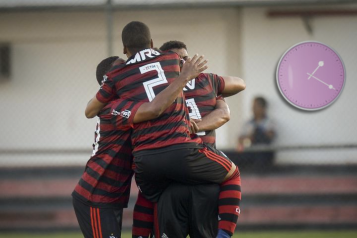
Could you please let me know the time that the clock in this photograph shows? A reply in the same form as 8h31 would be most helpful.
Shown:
1h20
